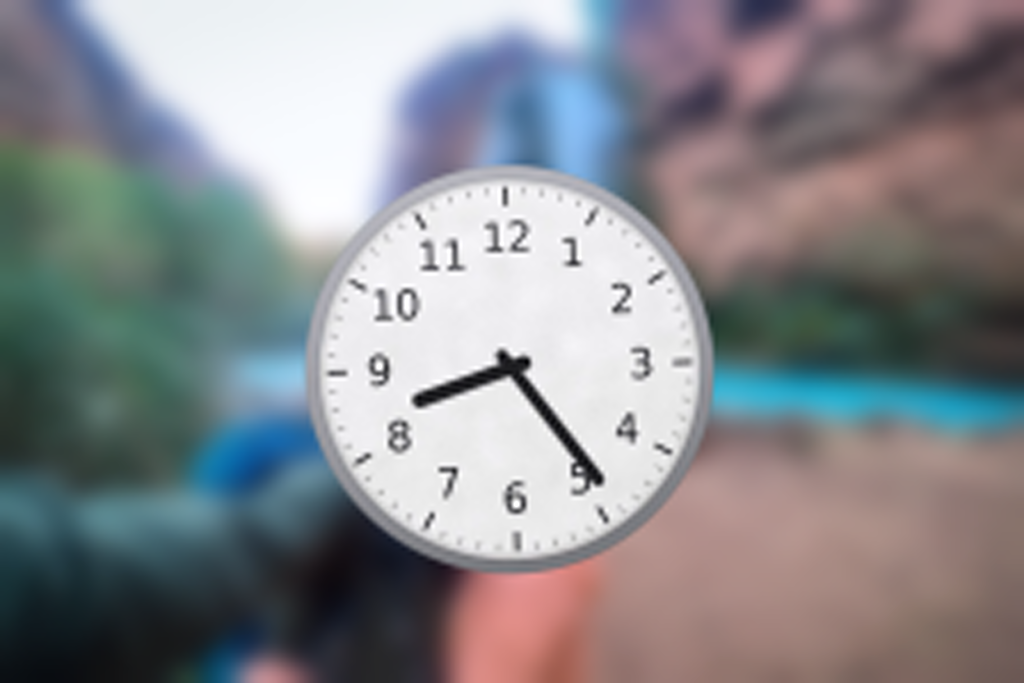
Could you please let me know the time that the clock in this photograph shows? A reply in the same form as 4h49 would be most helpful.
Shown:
8h24
